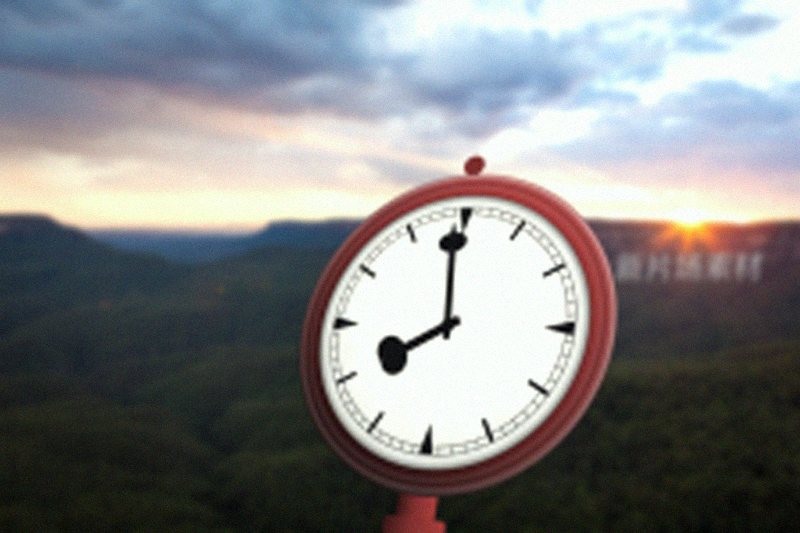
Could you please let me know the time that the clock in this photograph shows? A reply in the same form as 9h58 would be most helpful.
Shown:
7h59
